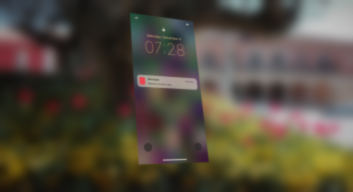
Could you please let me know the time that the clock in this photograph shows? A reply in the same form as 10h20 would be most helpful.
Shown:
7h28
